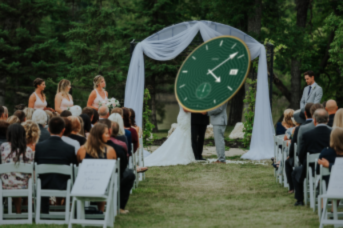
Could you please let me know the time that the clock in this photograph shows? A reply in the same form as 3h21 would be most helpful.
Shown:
4h08
